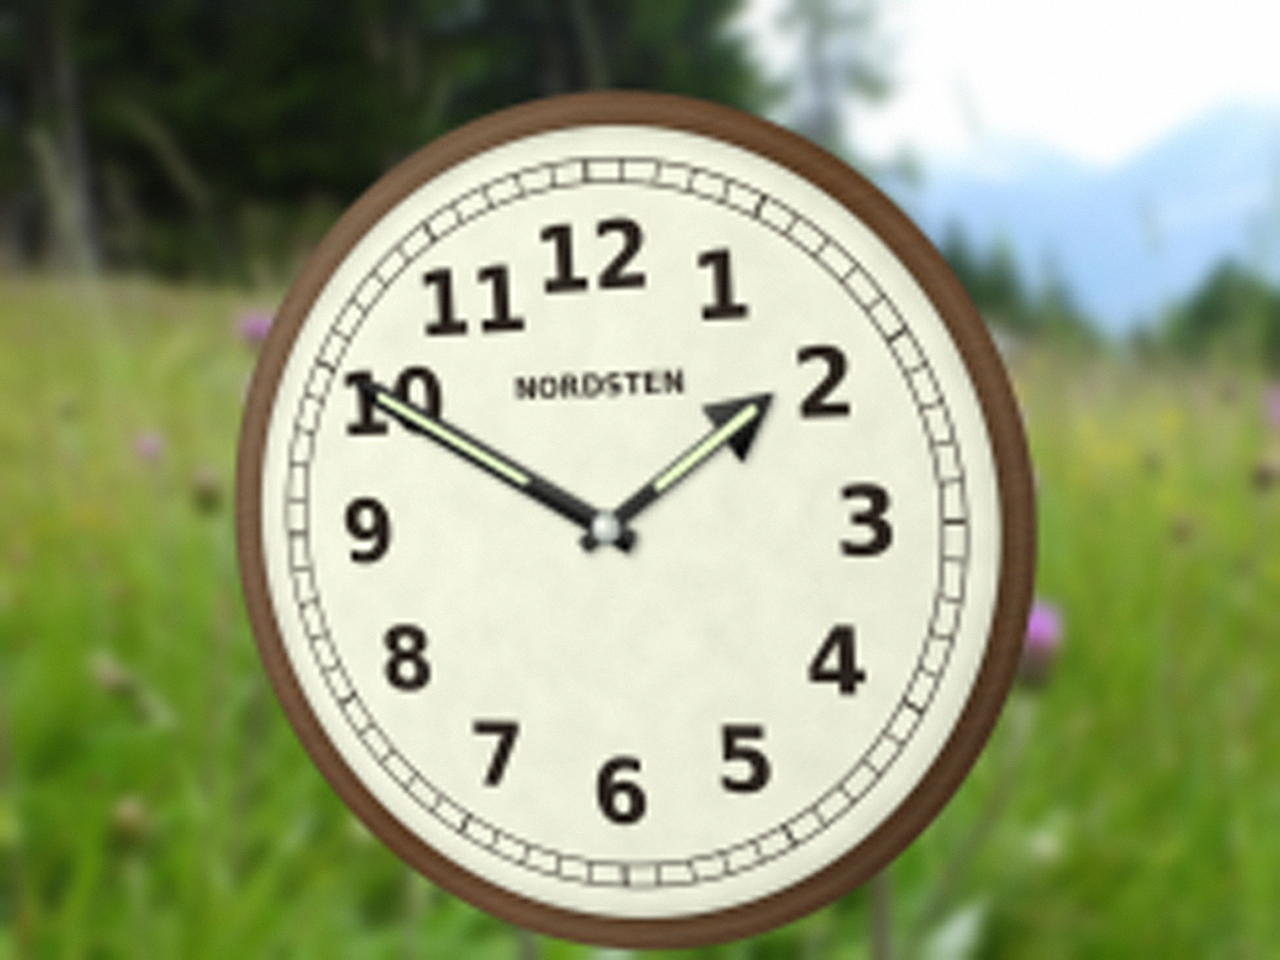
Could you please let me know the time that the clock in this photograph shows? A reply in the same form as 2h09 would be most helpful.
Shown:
1h50
